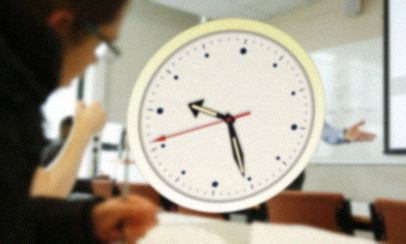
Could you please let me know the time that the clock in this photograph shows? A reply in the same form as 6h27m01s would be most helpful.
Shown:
9h25m41s
